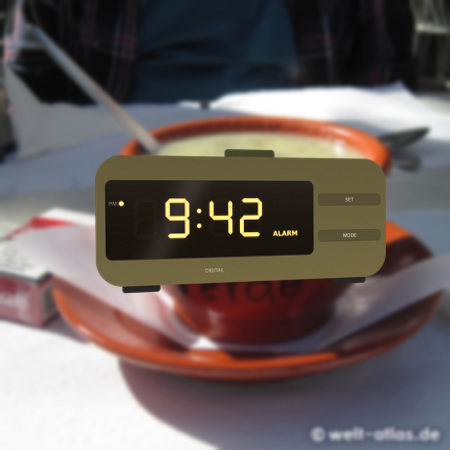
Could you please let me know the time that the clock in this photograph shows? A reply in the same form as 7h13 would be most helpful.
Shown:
9h42
